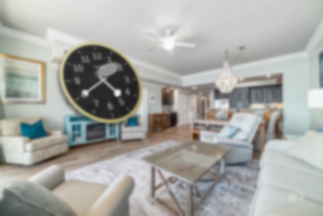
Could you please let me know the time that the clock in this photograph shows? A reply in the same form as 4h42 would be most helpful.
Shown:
4h40
